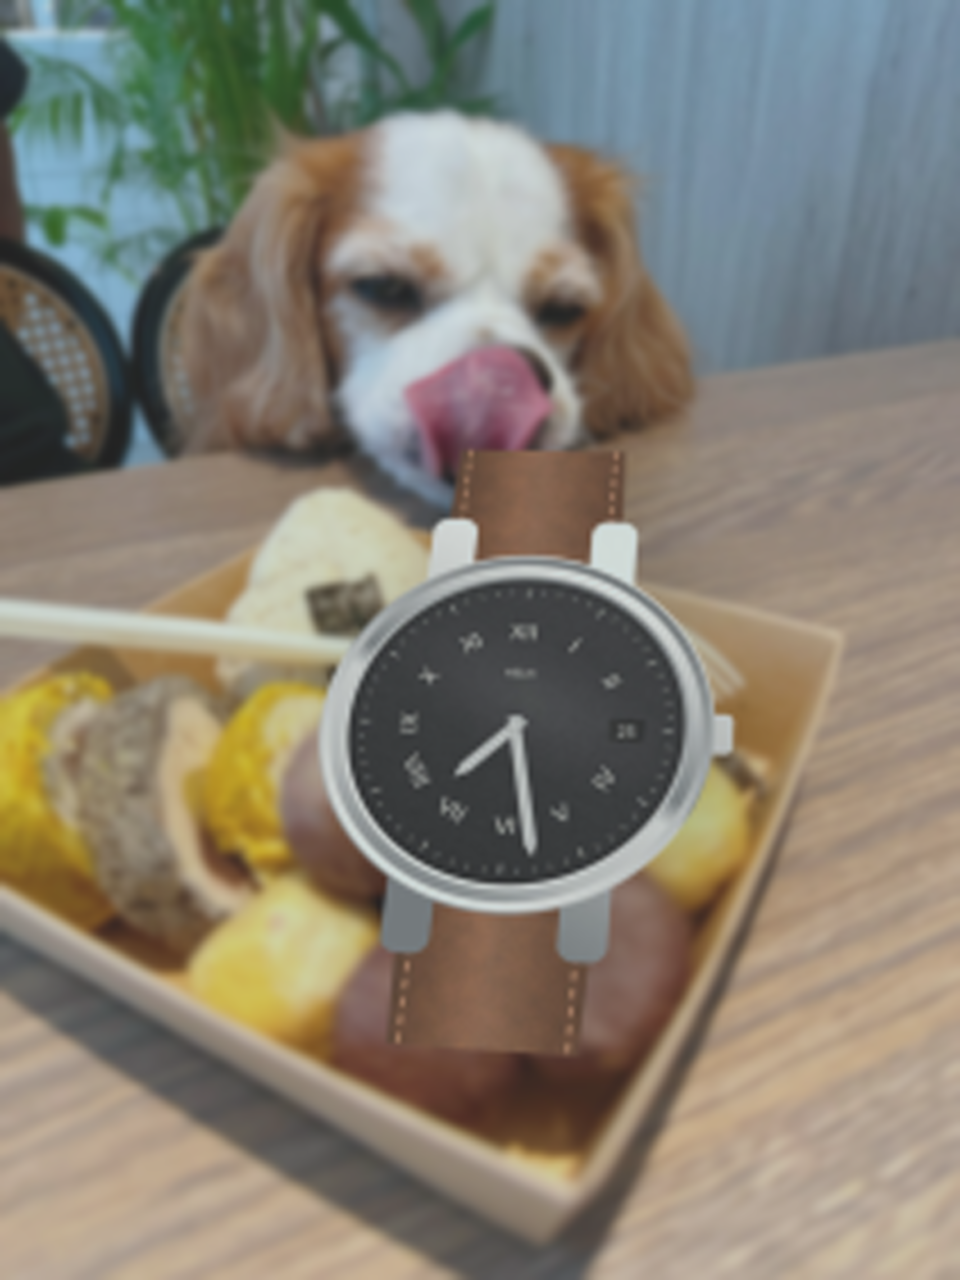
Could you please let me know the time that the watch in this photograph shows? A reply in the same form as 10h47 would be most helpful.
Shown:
7h28
